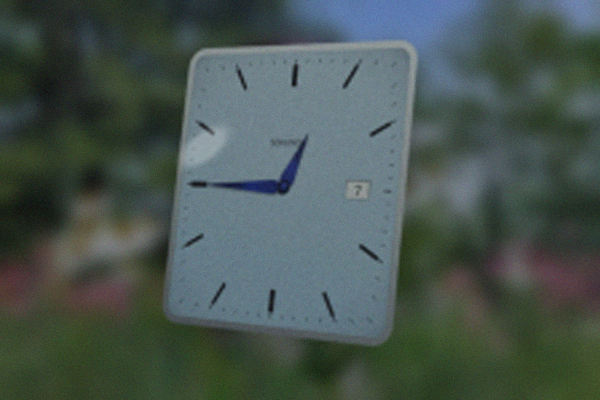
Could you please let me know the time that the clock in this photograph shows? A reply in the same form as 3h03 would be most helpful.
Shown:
12h45
